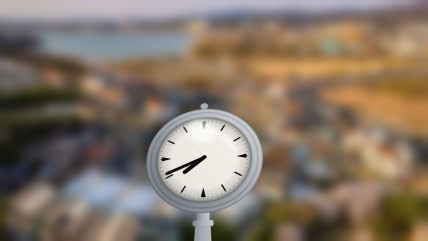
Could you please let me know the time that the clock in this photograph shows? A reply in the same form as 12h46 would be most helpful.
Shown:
7h41
